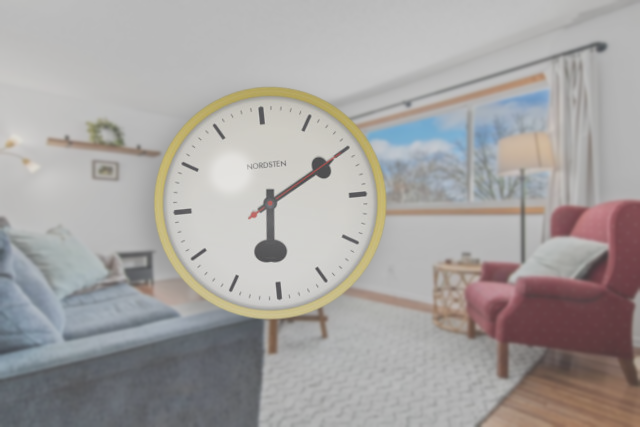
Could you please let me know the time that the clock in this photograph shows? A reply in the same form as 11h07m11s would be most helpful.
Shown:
6h10m10s
